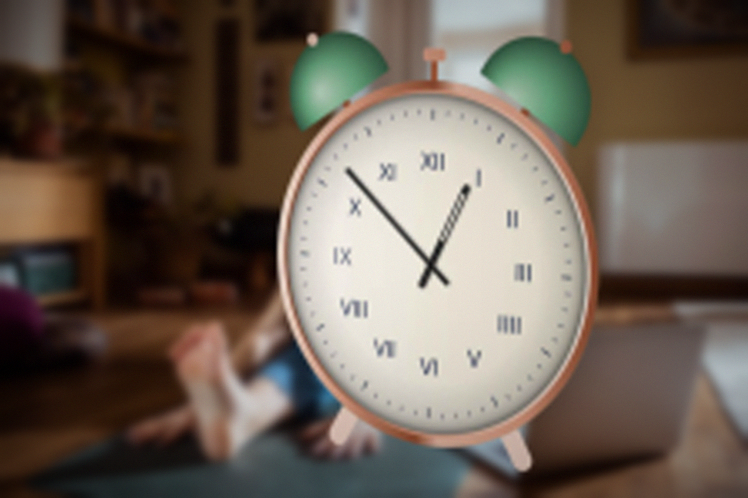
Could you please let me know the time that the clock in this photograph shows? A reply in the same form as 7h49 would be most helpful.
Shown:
12h52
